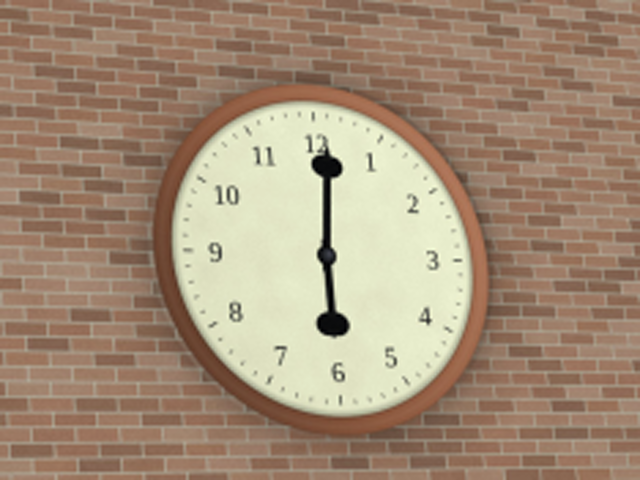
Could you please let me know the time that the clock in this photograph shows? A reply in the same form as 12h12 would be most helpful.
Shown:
6h01
